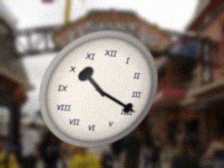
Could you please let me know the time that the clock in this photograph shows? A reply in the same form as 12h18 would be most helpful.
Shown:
10h19
